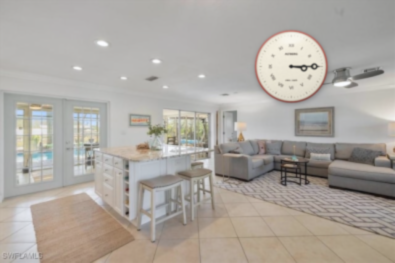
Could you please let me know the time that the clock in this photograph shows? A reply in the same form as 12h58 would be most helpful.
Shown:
3h15
